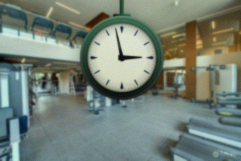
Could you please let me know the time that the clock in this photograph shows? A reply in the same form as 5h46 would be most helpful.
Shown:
2h58
